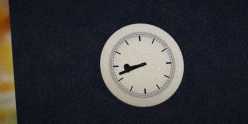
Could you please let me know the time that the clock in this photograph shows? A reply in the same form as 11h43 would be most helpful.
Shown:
8h42
